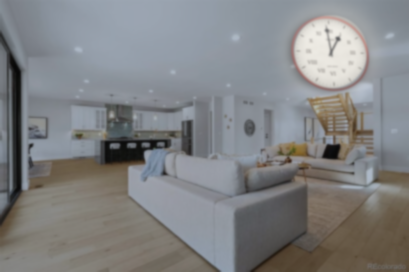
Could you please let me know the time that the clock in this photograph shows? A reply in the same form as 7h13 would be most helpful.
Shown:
12h59
